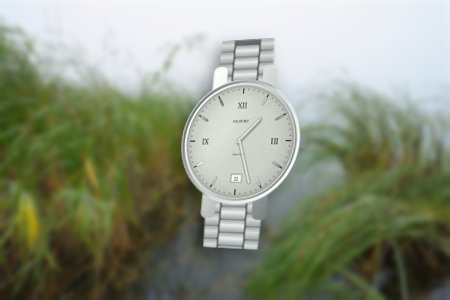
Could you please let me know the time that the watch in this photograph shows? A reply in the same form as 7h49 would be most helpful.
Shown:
1h27
